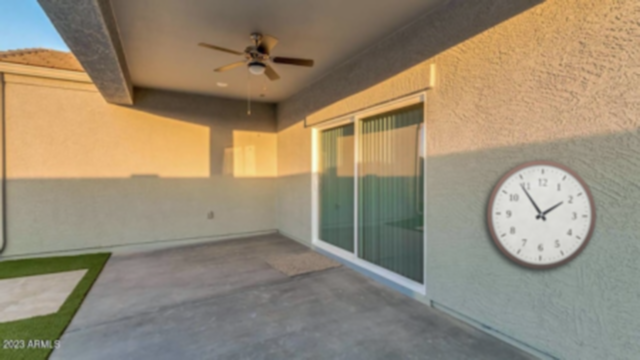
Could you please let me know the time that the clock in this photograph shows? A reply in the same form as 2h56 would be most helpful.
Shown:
1h54
